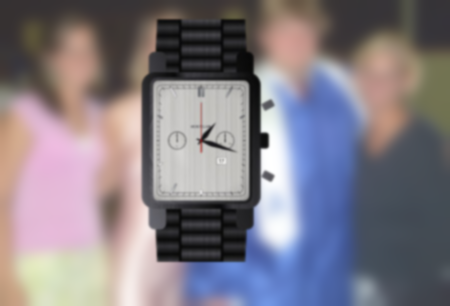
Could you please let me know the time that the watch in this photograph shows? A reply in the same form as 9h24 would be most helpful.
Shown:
1h18
